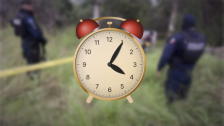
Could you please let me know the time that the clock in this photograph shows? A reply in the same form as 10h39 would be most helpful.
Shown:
4h05
